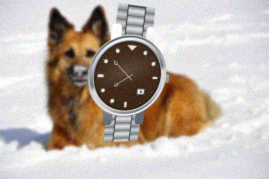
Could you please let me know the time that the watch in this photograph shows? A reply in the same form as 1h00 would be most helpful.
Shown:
7h52
